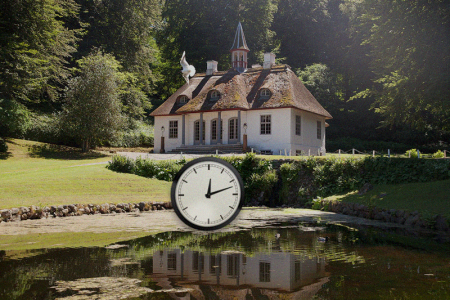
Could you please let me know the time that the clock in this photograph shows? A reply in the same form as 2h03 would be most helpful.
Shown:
12h12
